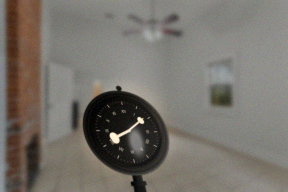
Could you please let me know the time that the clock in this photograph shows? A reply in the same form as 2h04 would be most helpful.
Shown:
8h09
